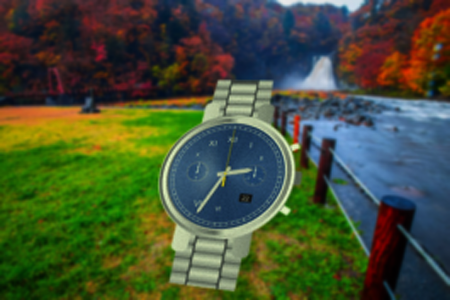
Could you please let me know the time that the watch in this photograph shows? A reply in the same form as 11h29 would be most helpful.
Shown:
2h34
